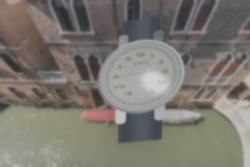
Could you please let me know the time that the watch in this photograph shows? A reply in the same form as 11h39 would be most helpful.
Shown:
8h44
